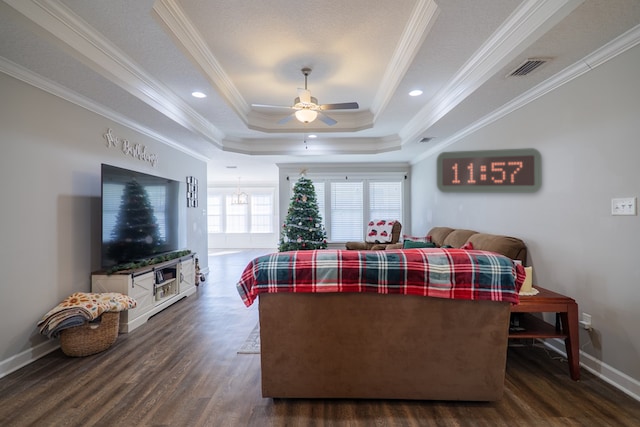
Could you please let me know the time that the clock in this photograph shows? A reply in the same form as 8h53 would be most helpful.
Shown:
11h57
